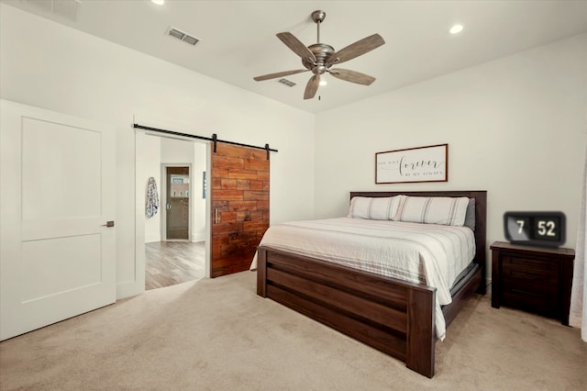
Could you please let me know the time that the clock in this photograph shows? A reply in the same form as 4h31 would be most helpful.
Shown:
7h52
